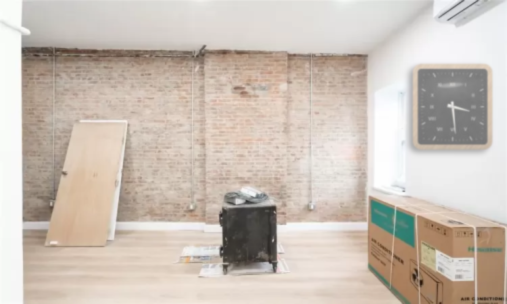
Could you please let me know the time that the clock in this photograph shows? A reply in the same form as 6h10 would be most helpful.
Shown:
3h29
